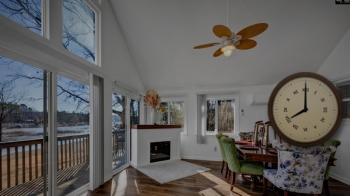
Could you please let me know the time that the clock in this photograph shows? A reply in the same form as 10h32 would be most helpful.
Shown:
8h00
